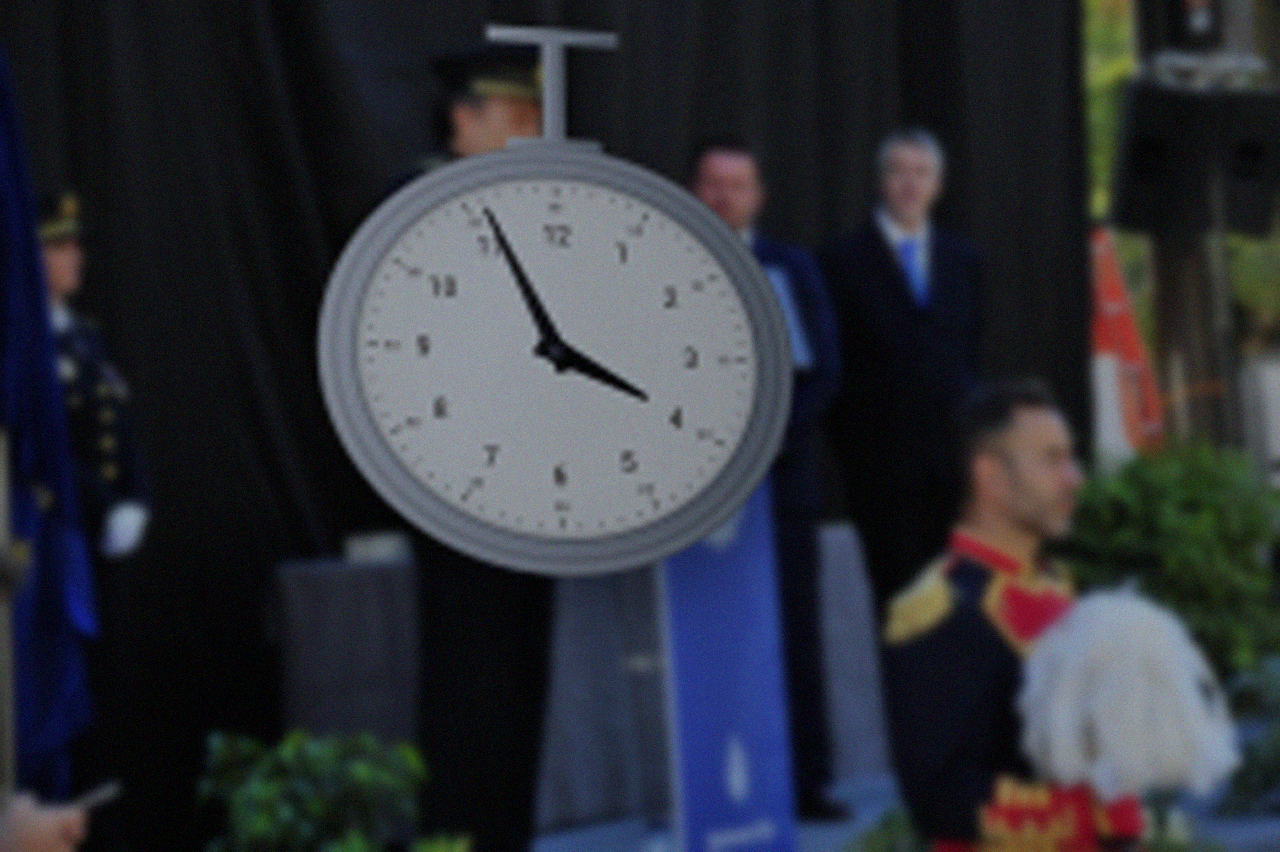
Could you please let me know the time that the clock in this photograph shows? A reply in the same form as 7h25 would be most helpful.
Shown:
3h56
